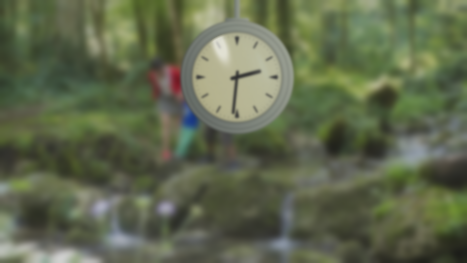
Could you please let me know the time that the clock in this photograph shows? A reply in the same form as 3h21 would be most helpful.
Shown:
2h31
